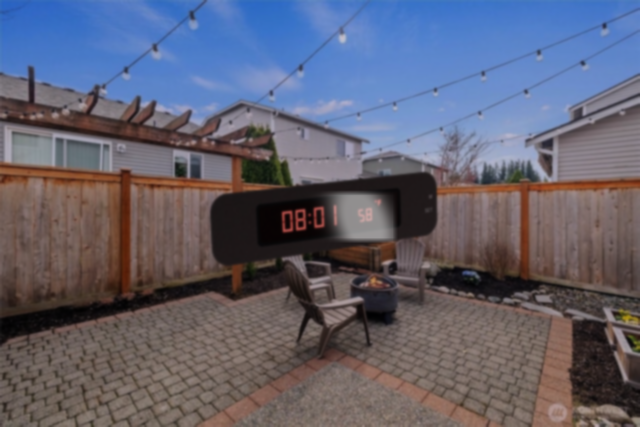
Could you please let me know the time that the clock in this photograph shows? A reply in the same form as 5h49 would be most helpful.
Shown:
8h01
